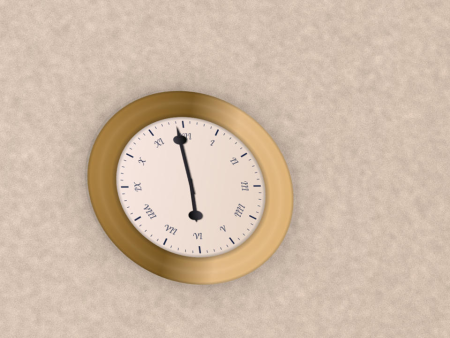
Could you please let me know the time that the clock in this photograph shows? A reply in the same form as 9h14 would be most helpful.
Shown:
5h59
